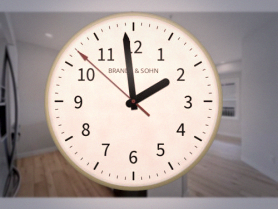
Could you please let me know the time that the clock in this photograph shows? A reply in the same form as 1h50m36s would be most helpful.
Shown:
1h58m52s
